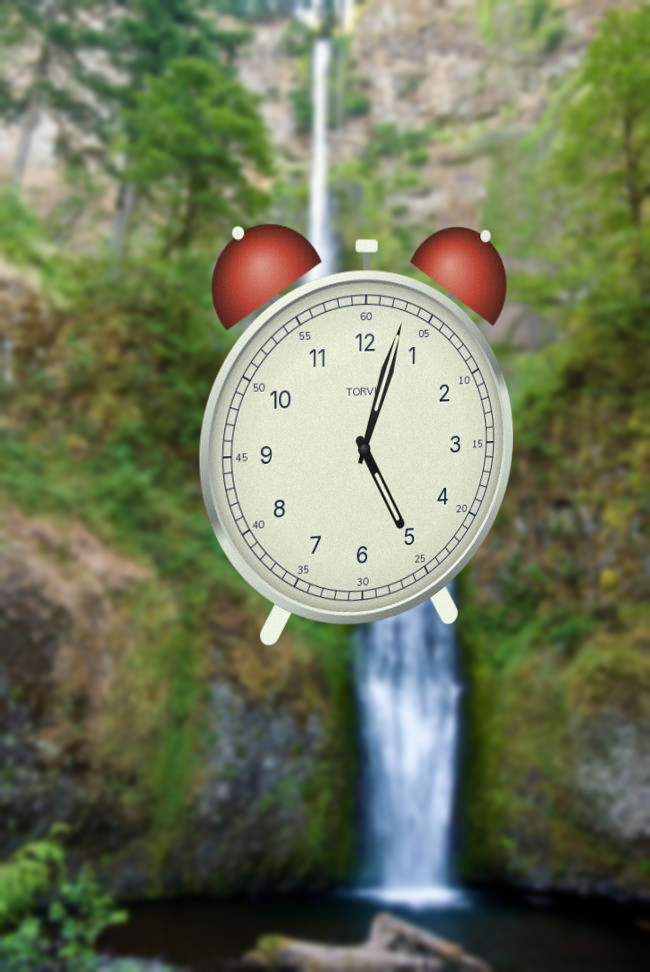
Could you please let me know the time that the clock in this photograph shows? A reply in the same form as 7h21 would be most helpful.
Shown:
5h03
